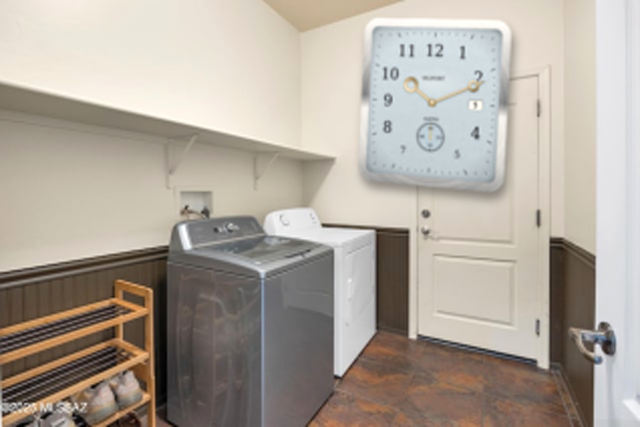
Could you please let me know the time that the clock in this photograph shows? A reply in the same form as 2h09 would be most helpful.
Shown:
10h11
